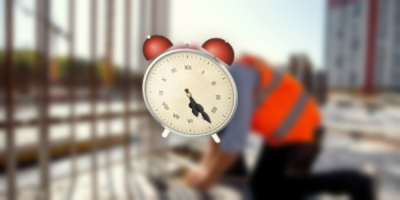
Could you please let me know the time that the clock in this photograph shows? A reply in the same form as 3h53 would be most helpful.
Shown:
5h24
